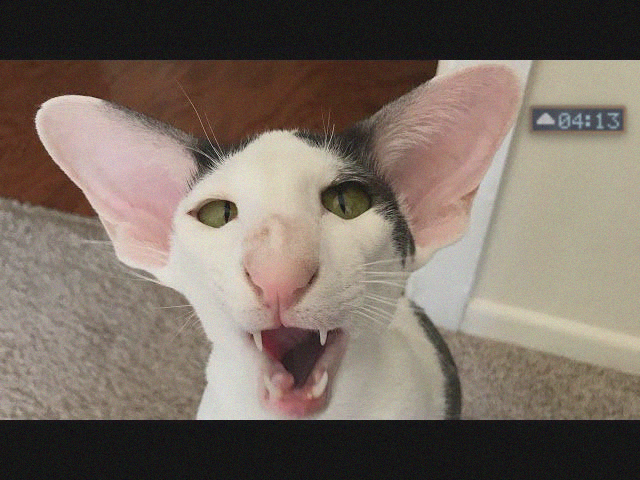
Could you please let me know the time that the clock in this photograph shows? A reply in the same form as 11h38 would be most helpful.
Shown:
4h13
